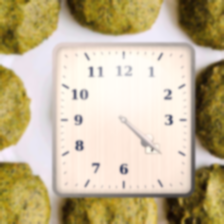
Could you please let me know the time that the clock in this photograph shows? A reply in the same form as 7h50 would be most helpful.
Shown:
4h22
